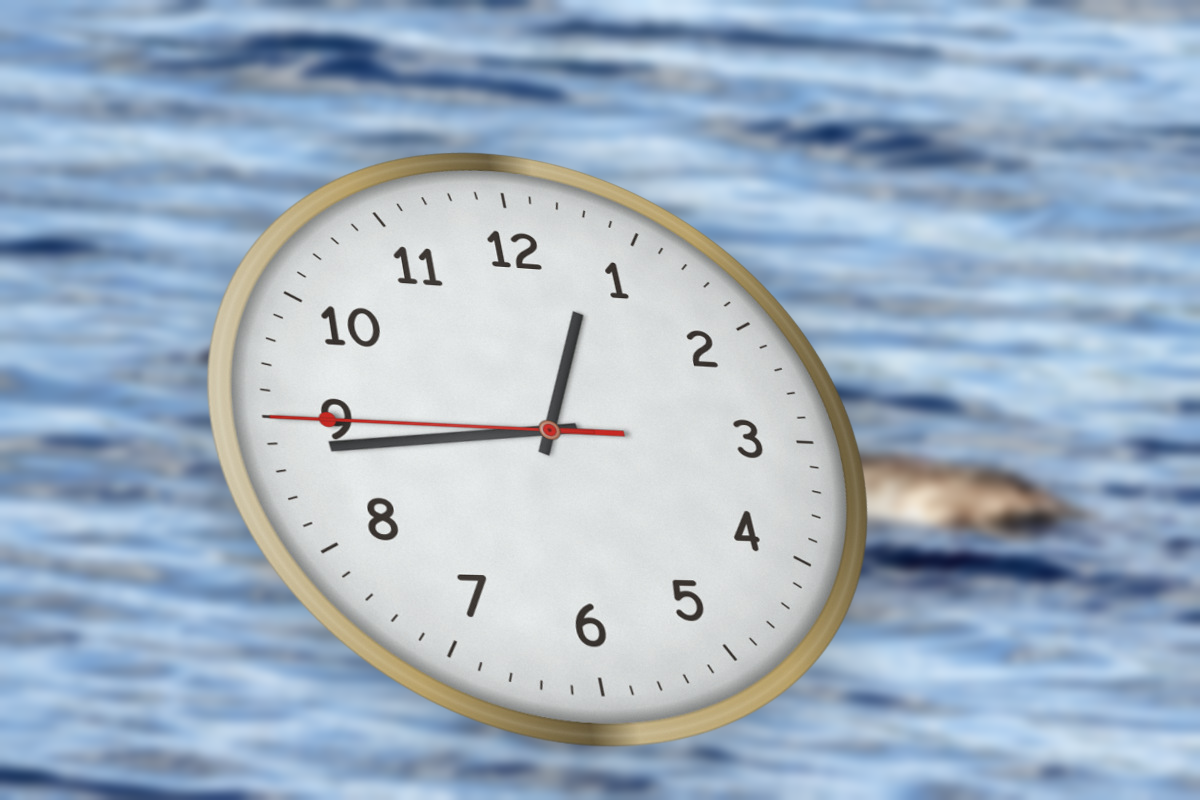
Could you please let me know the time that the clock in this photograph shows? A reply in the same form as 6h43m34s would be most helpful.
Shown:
12h43m45s
